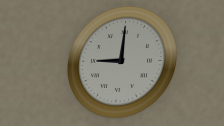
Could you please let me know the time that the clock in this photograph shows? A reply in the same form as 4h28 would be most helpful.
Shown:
9h00
